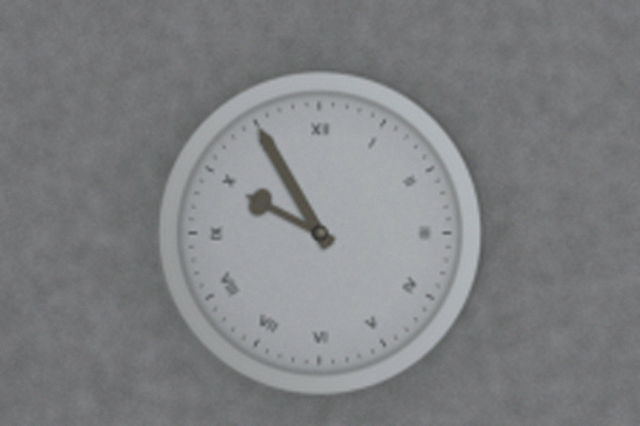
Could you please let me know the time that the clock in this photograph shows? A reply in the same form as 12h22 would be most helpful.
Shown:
9h55
